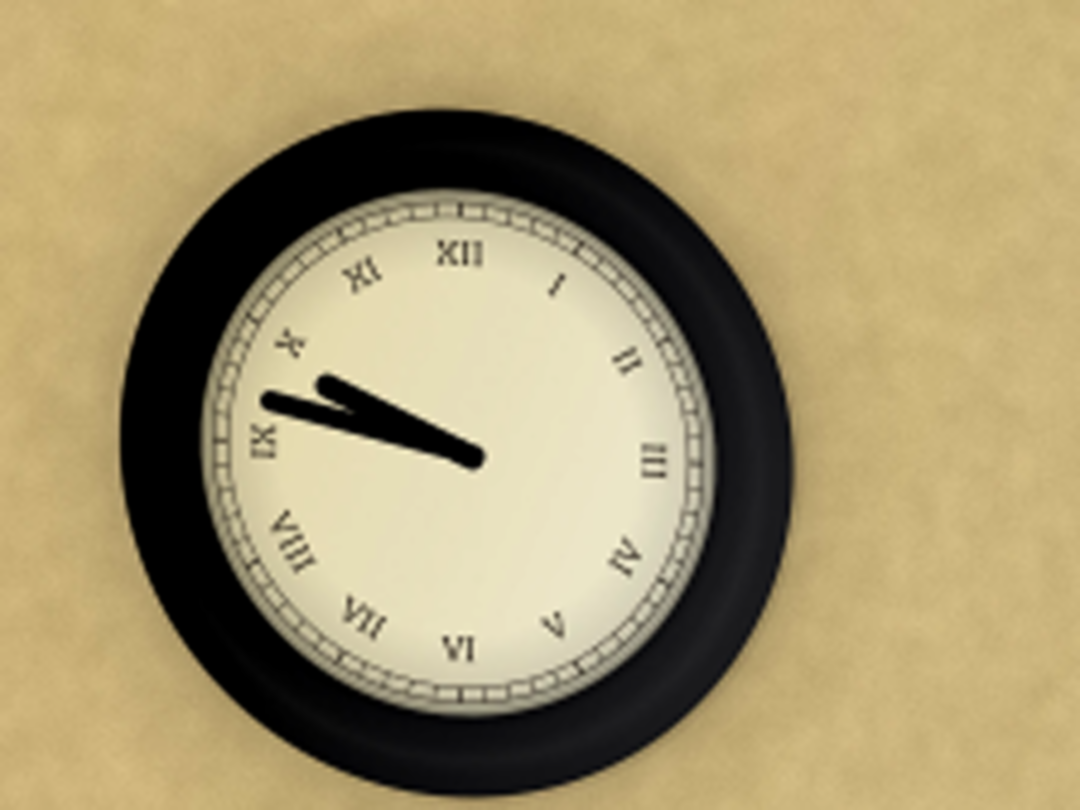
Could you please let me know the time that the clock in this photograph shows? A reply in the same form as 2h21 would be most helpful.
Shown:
9h47
